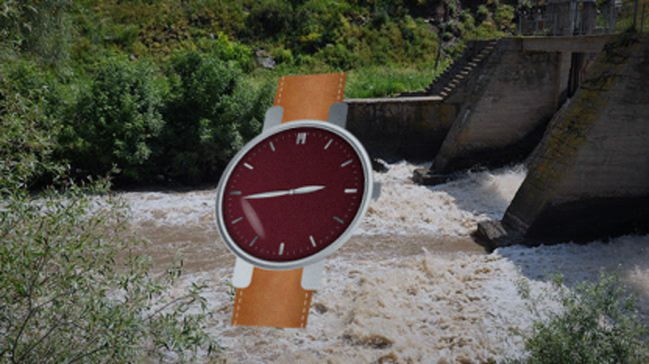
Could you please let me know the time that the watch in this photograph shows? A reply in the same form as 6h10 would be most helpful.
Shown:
2h44
